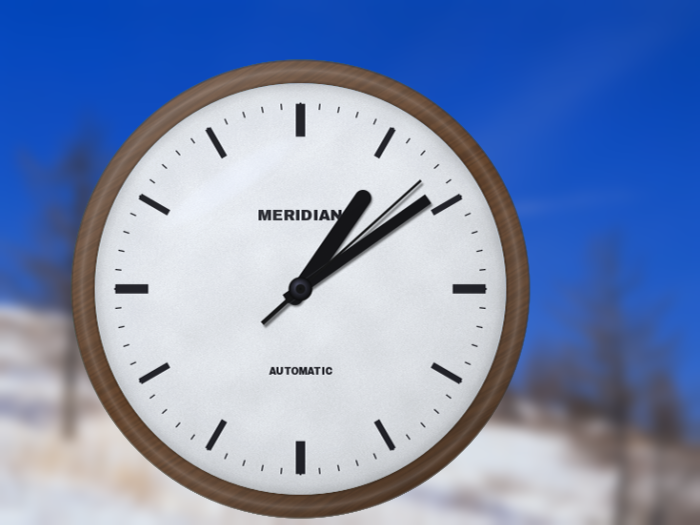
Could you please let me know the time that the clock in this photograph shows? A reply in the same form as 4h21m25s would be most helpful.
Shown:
1h09m08s
